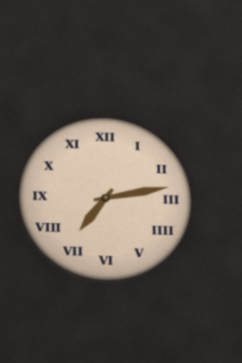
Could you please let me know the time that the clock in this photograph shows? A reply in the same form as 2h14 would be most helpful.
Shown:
7h13
